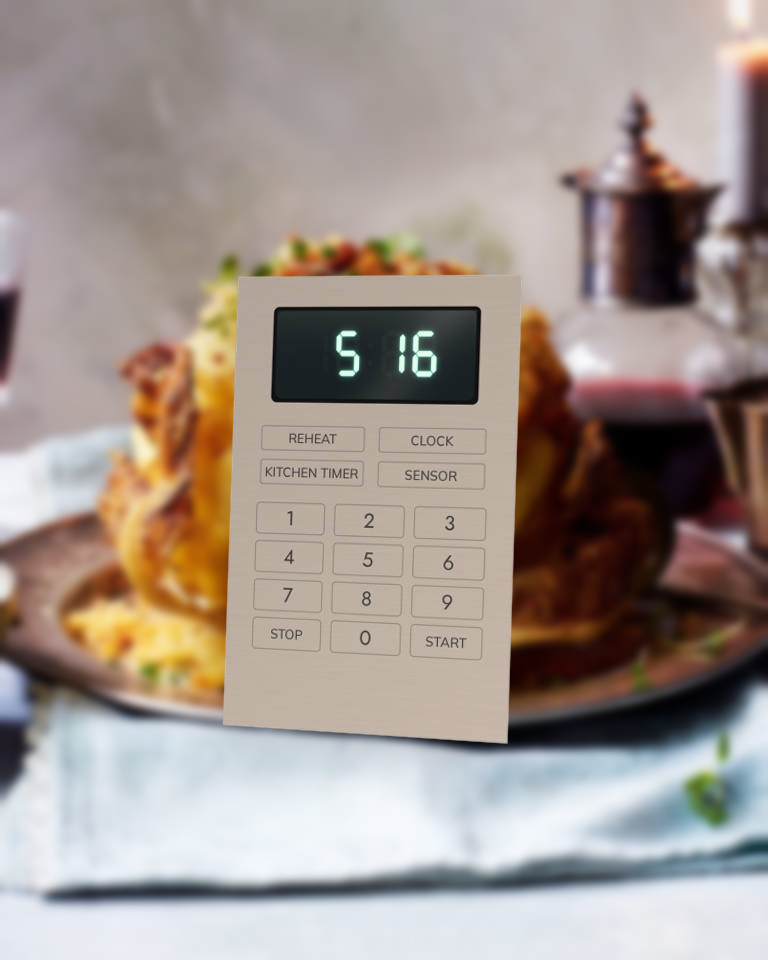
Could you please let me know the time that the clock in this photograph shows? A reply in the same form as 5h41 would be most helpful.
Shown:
5h16
